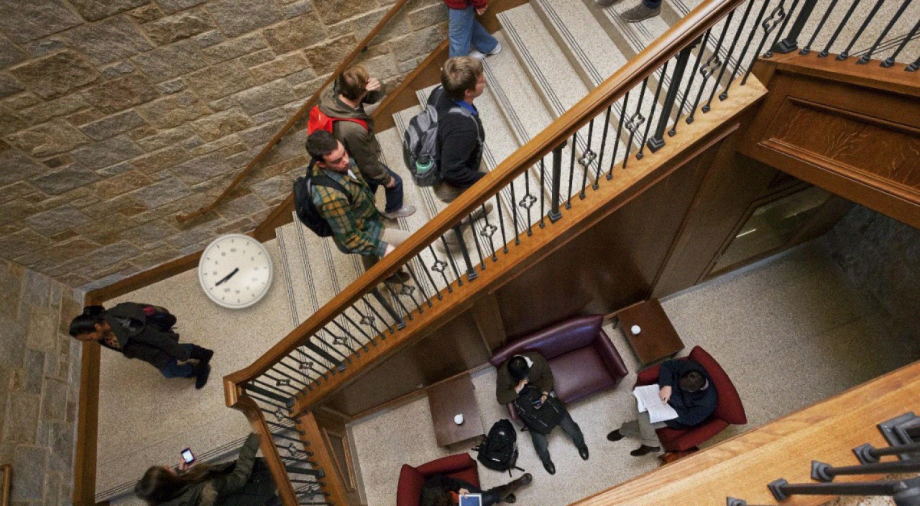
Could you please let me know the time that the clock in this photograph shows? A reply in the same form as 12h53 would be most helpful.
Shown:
7h40
